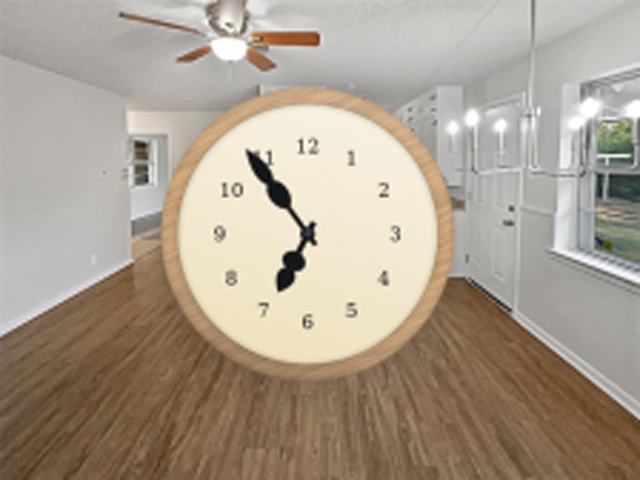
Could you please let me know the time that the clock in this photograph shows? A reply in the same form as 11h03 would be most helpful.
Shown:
6h54
